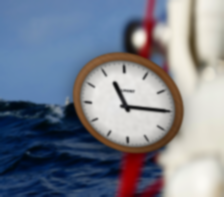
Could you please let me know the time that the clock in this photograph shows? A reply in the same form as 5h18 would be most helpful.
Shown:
11h15
